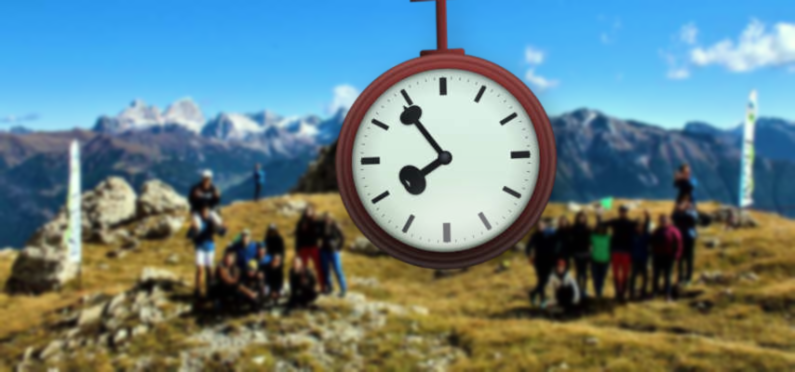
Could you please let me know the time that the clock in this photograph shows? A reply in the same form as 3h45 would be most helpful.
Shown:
7h54
